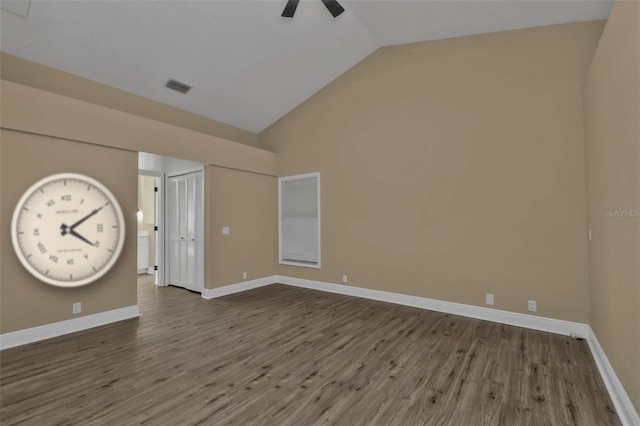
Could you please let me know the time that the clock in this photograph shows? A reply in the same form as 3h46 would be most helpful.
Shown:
4h10
